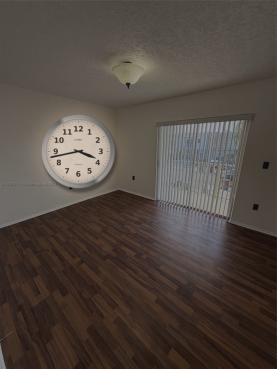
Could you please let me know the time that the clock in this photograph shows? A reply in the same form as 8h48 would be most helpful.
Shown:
3h43
